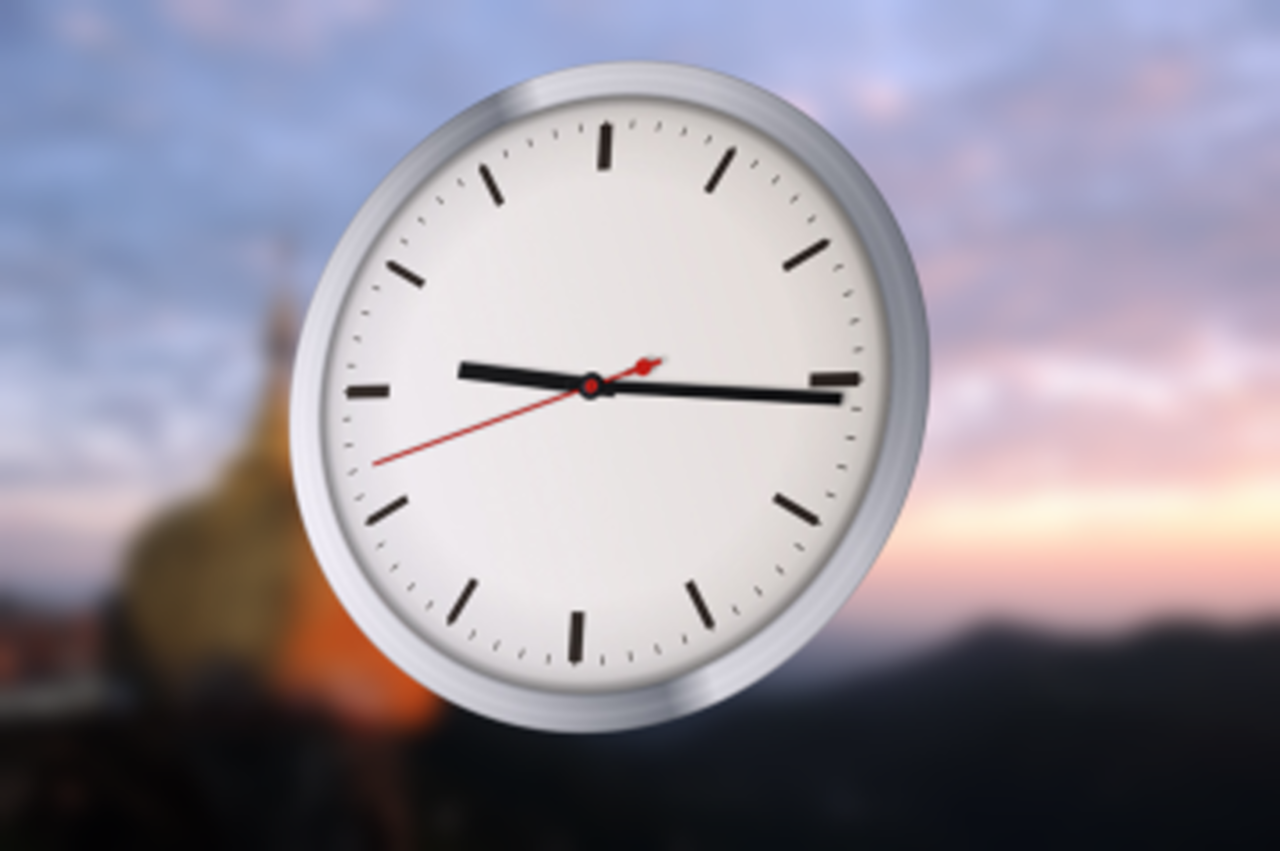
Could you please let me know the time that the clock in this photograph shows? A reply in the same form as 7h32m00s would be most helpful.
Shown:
9h15m42s
